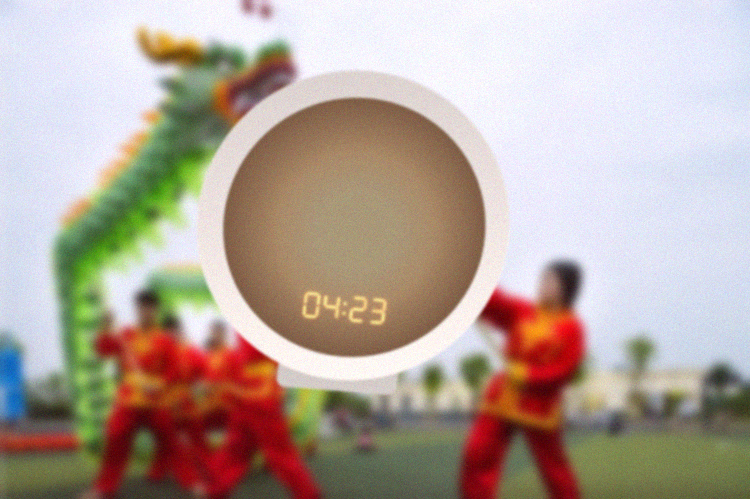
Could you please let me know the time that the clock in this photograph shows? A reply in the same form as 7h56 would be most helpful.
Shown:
4h23
